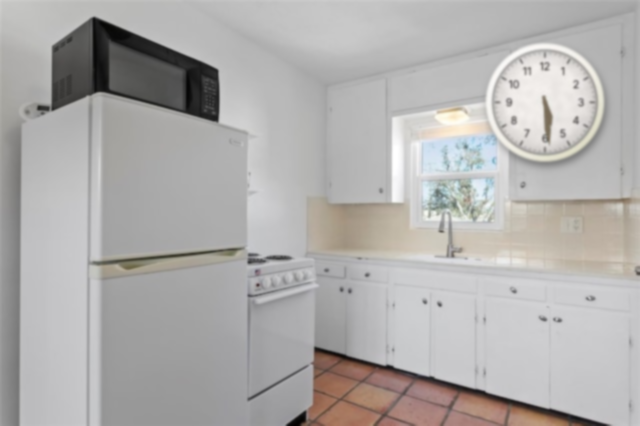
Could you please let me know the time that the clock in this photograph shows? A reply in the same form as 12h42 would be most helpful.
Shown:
5h29
